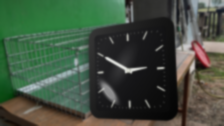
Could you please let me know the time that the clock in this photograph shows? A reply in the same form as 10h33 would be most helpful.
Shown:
2h50
